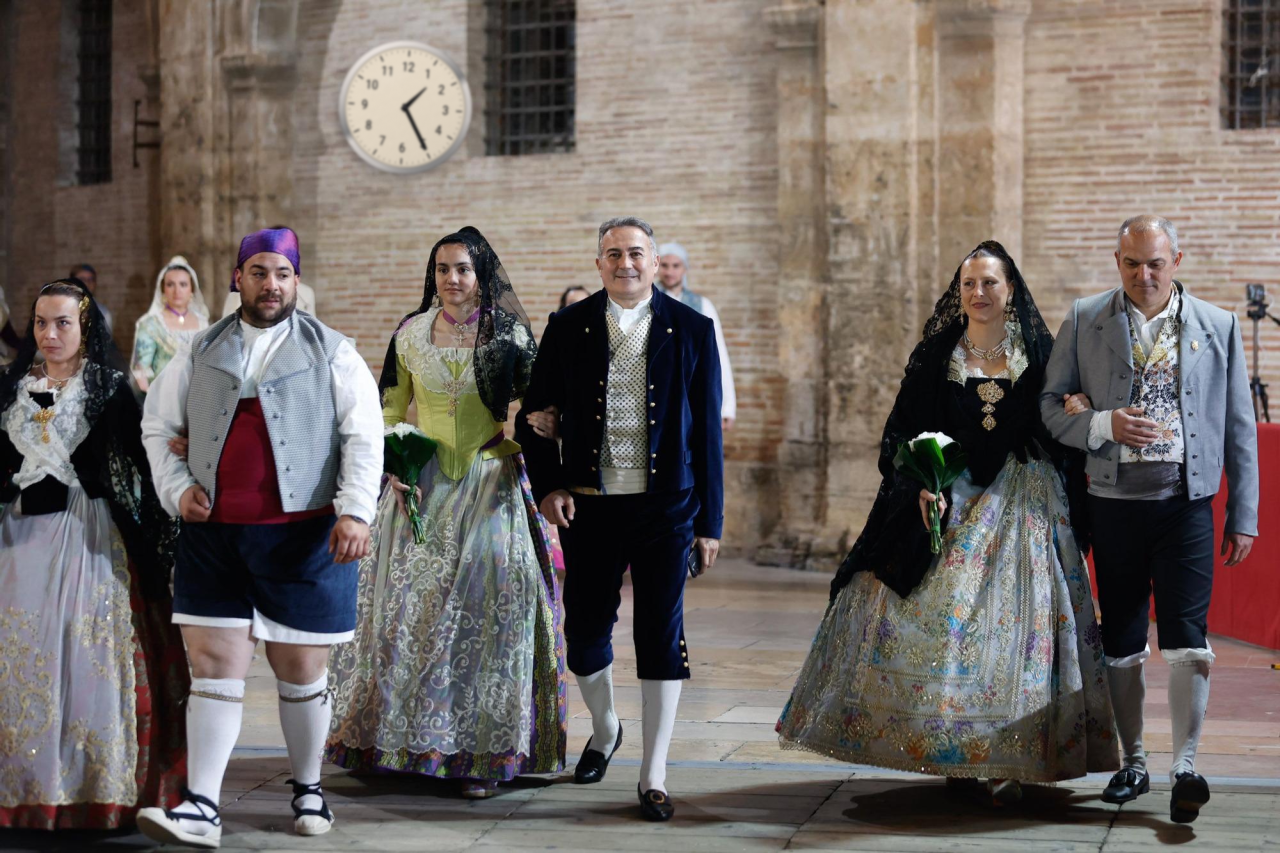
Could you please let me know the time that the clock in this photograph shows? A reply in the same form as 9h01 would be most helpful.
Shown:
1h25
